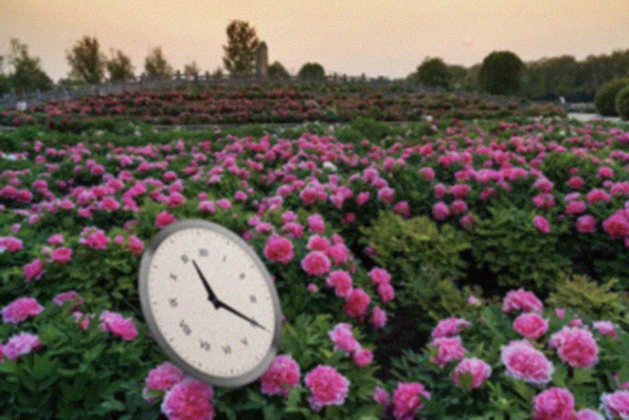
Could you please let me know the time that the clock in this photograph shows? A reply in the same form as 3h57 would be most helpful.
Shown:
11h20
